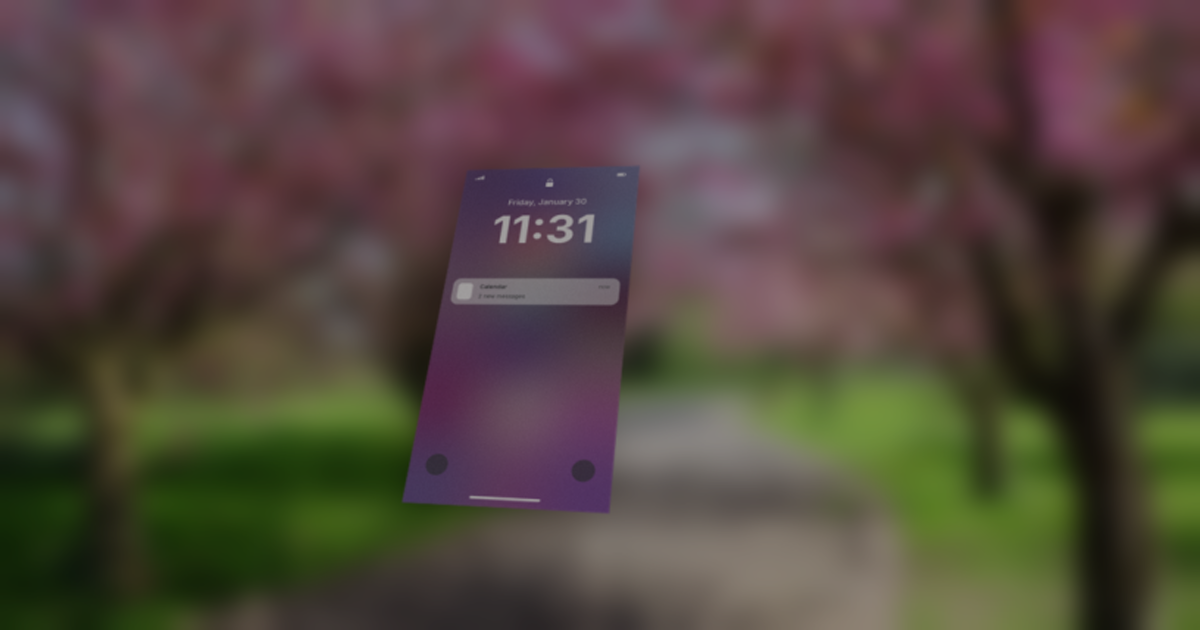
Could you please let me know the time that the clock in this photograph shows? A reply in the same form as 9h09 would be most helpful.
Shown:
11h31
